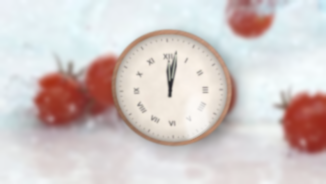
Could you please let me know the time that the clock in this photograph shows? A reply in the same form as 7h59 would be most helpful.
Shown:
12h02
